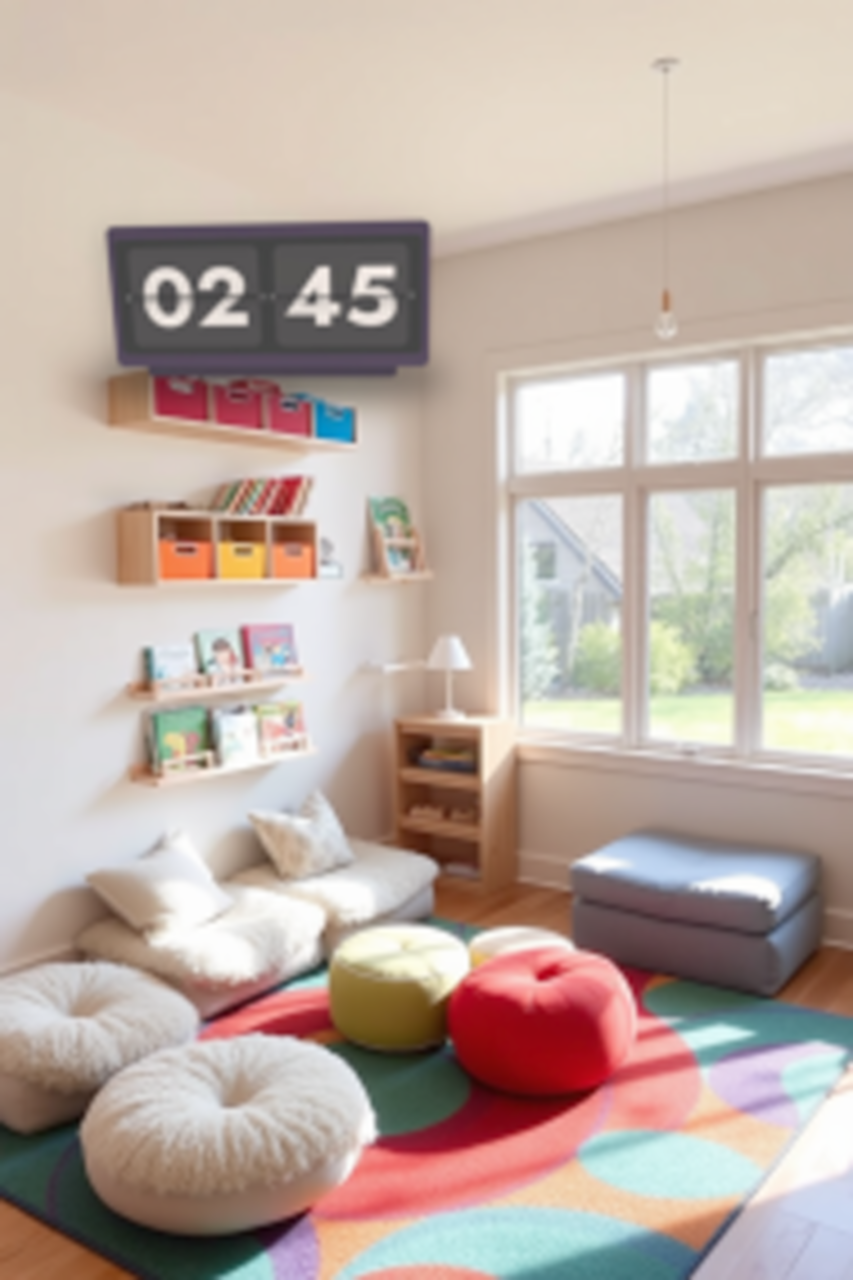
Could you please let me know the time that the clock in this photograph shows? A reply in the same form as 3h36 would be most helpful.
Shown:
2h45
